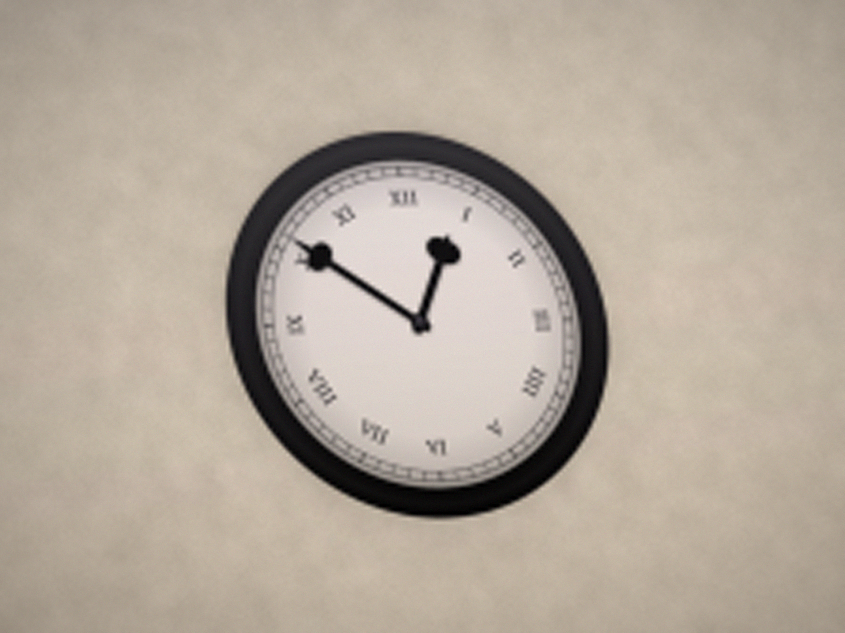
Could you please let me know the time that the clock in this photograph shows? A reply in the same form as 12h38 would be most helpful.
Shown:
12h51
